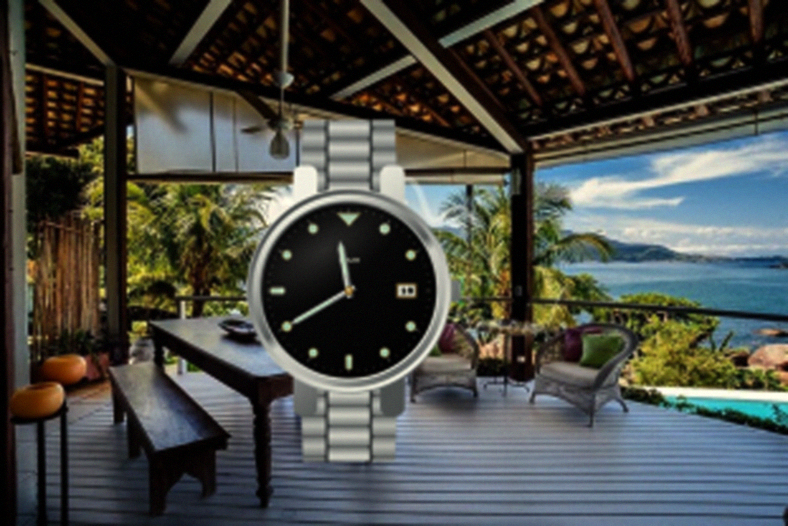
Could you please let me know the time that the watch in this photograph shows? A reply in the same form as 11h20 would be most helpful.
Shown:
11h40
